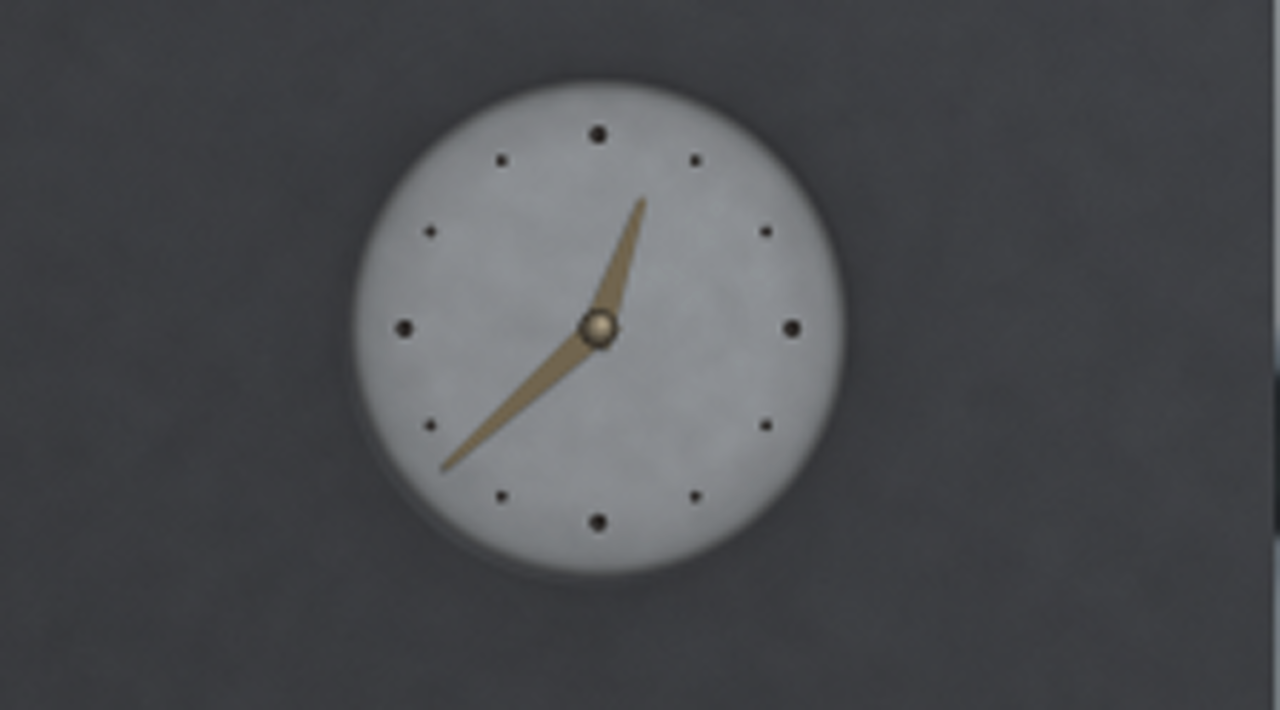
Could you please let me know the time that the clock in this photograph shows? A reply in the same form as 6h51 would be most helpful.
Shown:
12h38
